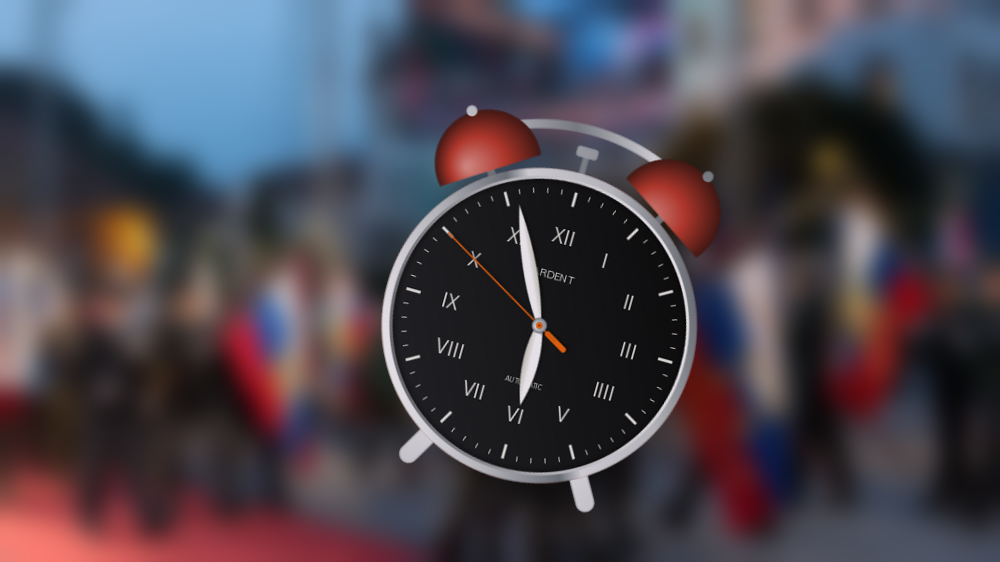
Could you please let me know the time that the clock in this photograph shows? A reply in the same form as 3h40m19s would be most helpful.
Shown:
5h55m50s
